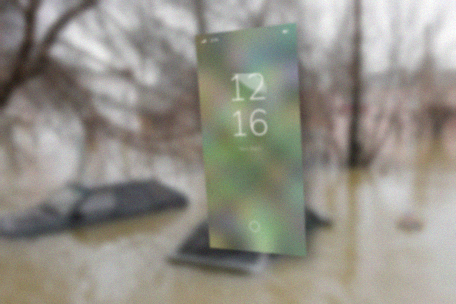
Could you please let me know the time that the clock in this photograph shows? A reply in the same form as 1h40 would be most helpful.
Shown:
12h16
